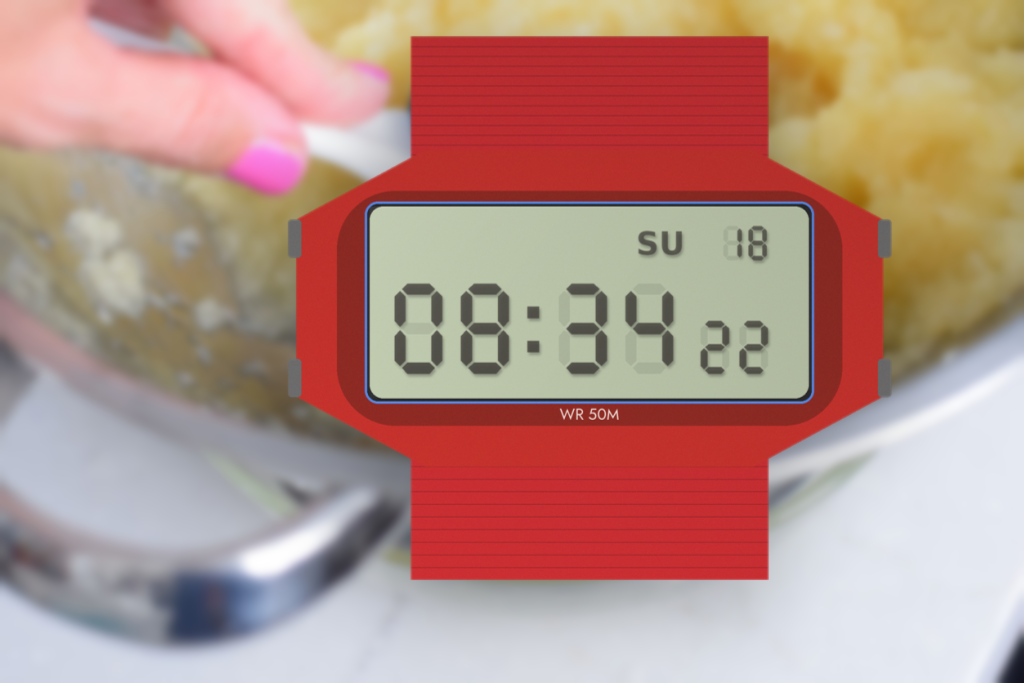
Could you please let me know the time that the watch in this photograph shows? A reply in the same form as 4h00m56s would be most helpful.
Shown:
8h34m22s
